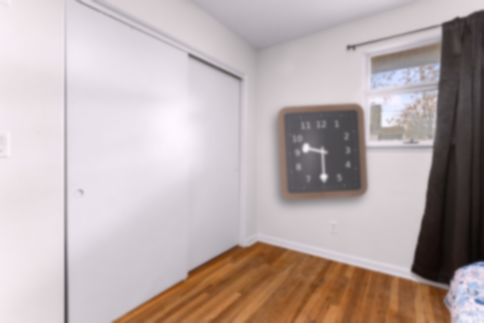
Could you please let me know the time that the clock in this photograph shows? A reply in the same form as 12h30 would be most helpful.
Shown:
9h30
